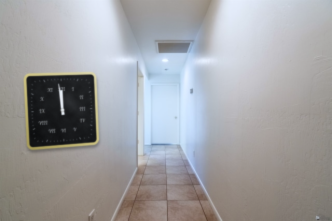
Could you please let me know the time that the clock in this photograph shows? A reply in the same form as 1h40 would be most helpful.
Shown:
11h59
